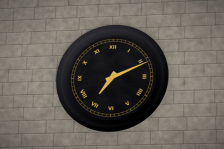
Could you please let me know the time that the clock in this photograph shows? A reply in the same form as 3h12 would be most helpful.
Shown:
7h11
